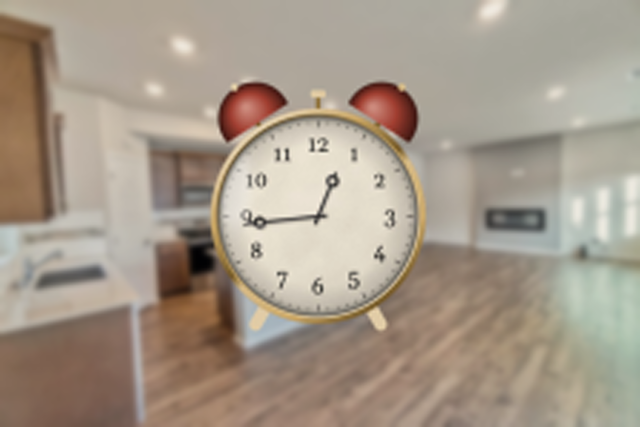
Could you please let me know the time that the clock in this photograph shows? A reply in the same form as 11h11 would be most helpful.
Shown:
12h44
